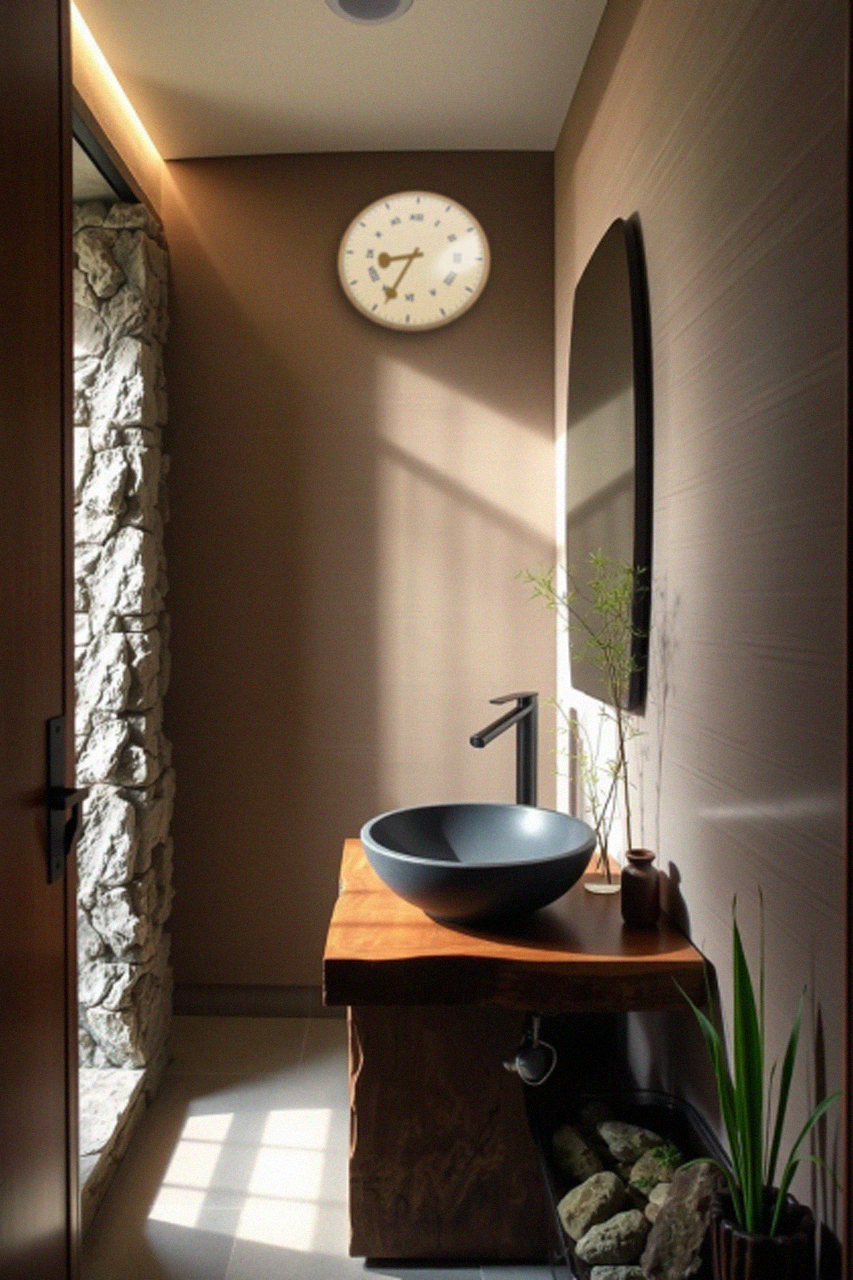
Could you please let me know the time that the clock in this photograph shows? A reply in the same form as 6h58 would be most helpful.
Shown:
8h34
